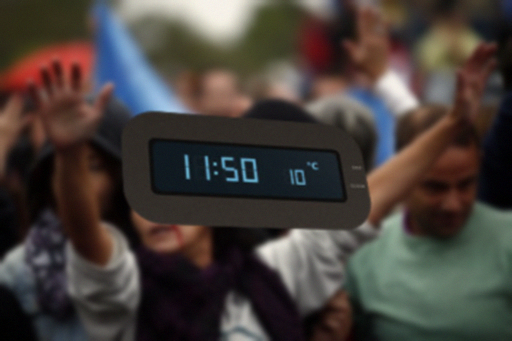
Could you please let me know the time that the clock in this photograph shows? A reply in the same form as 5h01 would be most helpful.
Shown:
11h50
